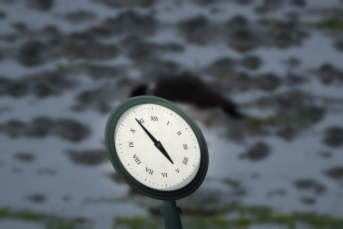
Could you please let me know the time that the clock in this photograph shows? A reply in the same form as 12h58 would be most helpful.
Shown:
4h54
